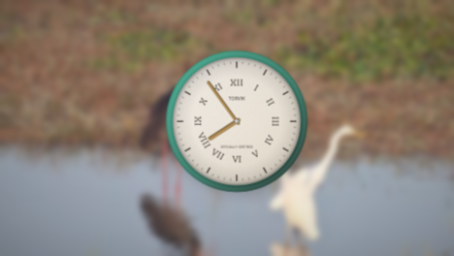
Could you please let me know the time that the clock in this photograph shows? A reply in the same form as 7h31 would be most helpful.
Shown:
7h54
